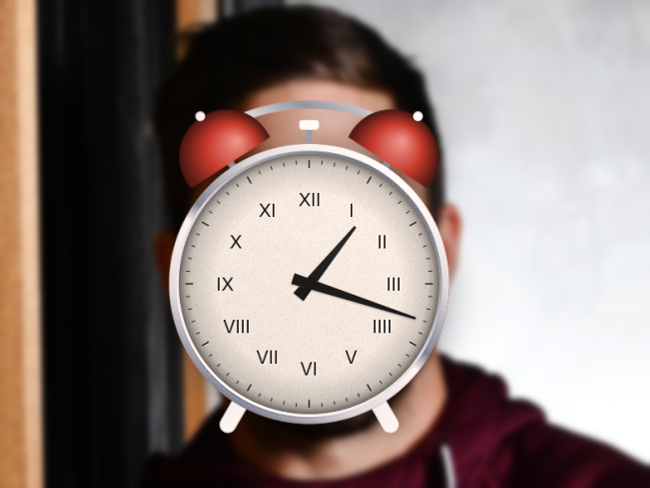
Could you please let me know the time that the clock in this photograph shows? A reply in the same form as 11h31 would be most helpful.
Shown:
1h18
